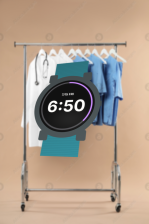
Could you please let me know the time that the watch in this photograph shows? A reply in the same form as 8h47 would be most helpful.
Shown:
6h50
